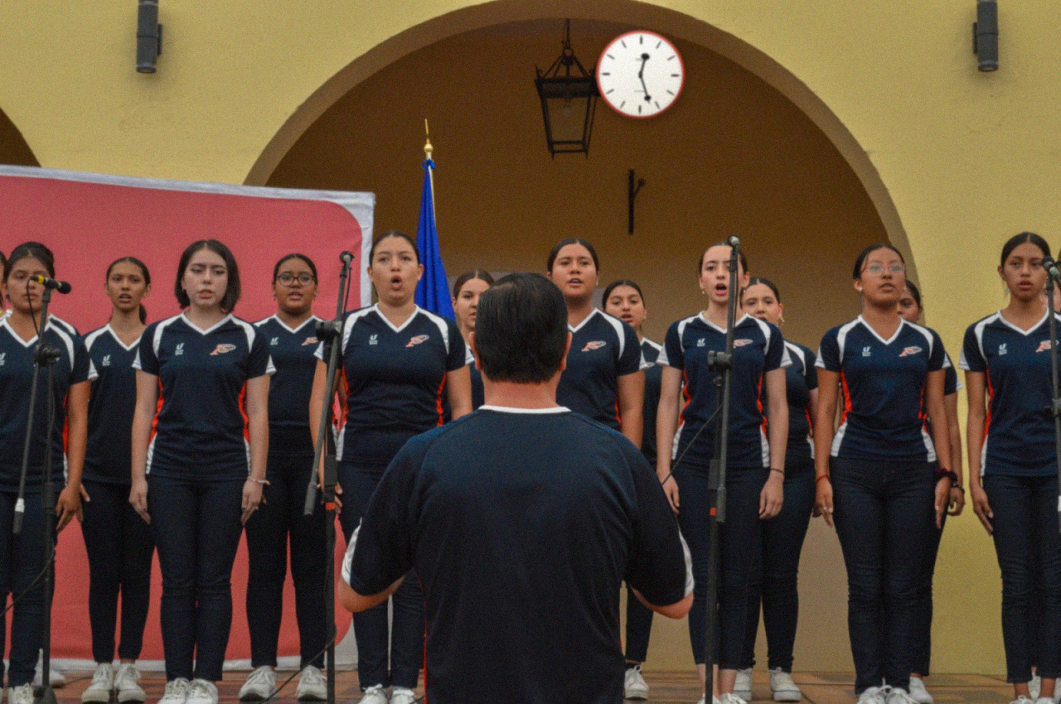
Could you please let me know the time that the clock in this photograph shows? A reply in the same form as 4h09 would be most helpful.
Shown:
12h27
